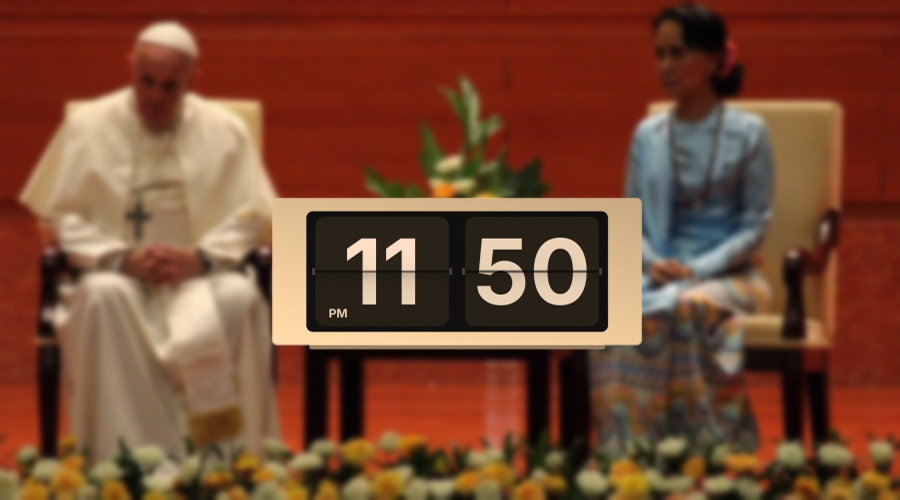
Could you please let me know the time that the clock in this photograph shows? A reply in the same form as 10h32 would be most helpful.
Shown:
11h50
